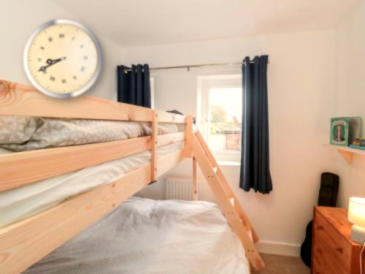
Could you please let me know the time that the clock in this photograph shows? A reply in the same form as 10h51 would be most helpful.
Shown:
8h41
